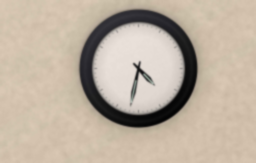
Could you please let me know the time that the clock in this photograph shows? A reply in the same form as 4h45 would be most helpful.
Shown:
4h32
